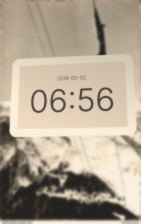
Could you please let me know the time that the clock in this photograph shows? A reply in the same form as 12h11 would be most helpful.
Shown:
6h56
